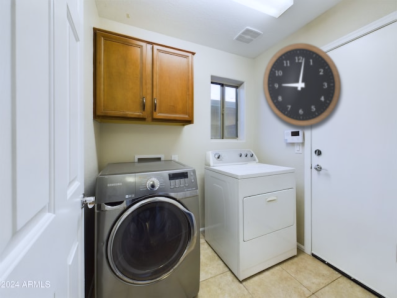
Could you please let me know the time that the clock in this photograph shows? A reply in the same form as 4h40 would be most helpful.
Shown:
9h02
